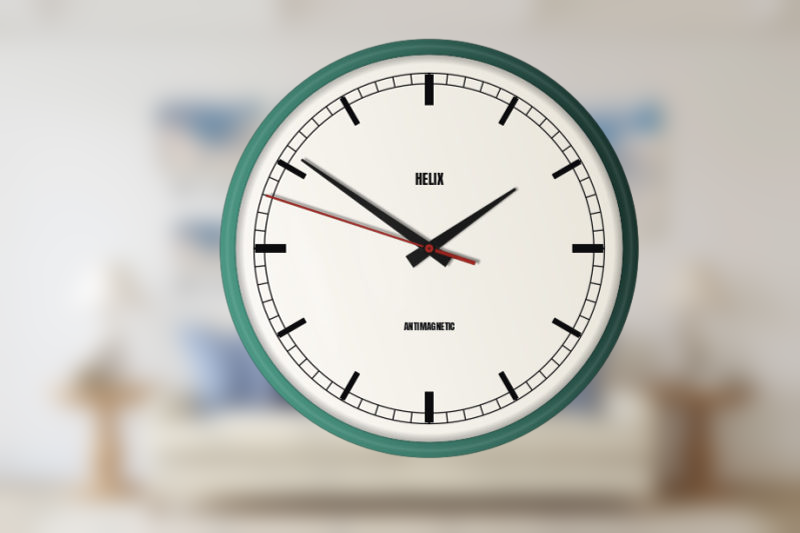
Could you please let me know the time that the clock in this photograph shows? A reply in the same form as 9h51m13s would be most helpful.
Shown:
1h50m48s
